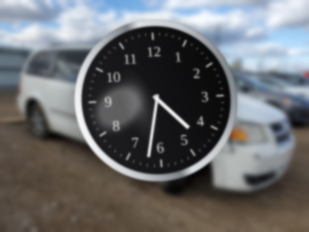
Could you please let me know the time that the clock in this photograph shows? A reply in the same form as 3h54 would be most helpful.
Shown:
4h32
